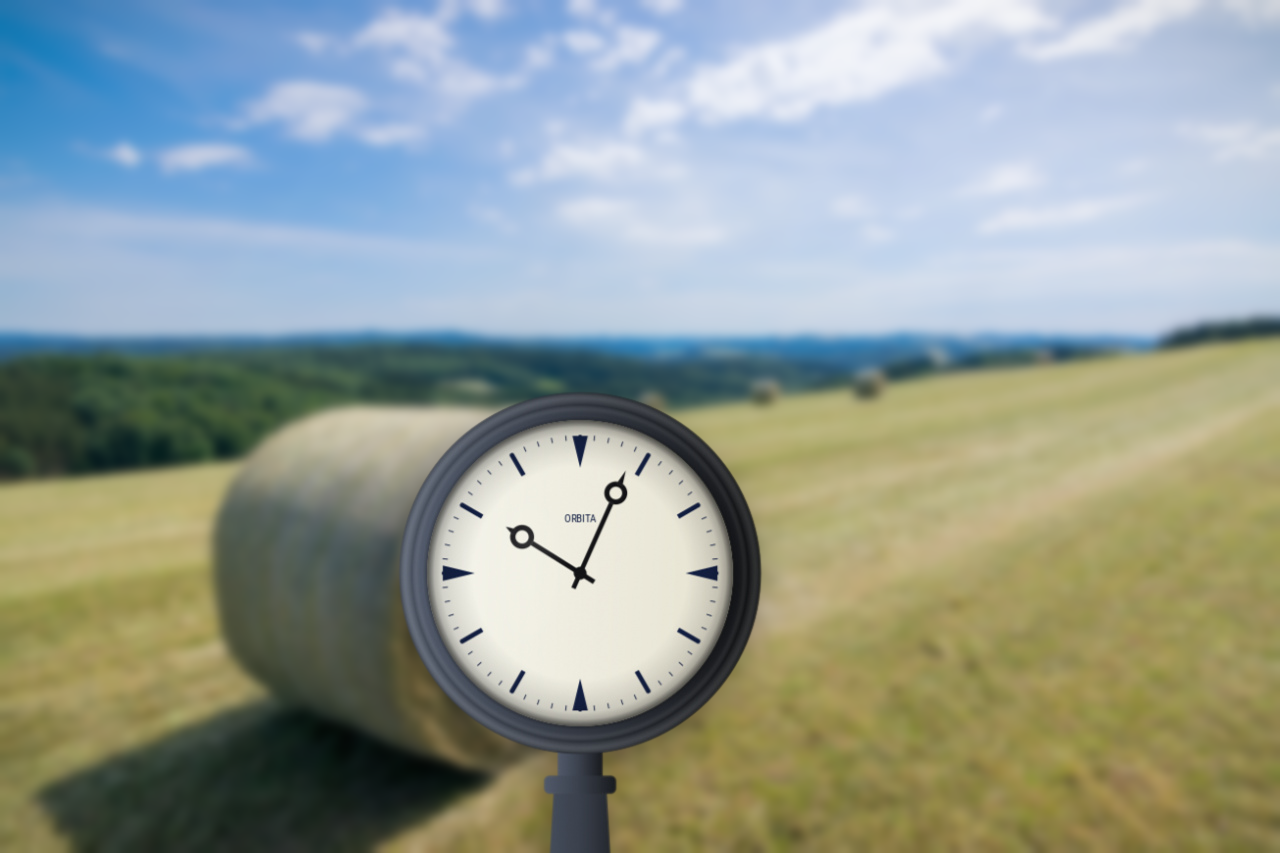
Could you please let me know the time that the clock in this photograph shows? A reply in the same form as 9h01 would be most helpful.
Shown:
10h04
